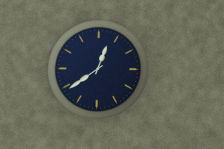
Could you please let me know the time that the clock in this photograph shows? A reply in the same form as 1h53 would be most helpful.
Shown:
12h39
